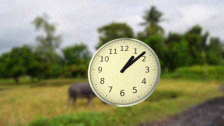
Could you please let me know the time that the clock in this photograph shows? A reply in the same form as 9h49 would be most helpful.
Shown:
1h08
